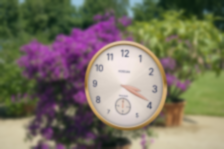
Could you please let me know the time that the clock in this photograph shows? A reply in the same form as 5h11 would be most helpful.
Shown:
3h19
